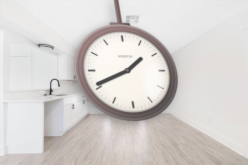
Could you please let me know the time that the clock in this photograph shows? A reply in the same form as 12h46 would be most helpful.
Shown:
1h41
